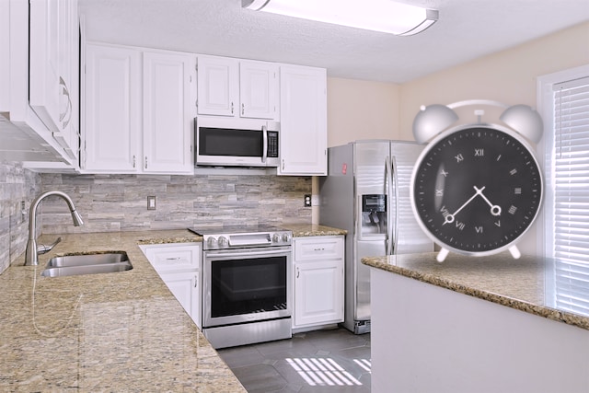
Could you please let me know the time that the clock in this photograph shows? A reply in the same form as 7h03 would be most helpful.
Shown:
4h38
